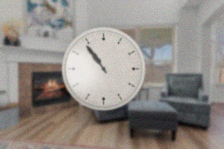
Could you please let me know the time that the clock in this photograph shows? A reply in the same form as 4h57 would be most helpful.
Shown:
10h54
